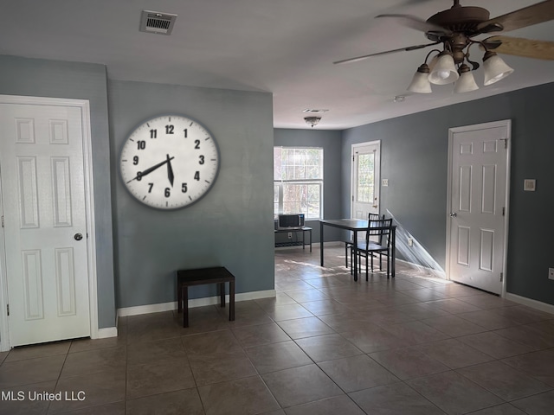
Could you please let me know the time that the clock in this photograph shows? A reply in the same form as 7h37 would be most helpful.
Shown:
5h40
